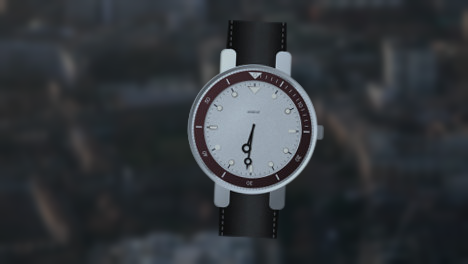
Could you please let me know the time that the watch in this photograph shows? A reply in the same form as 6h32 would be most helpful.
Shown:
6h31
